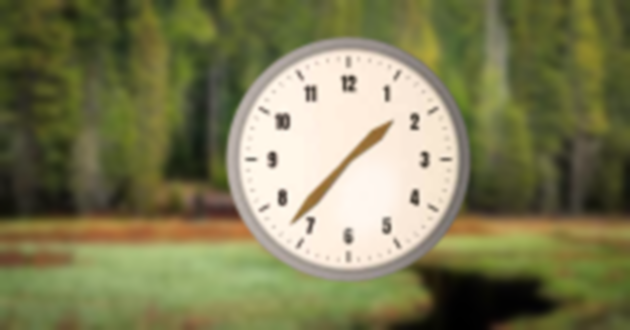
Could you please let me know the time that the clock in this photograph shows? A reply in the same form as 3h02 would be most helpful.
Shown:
1h37
